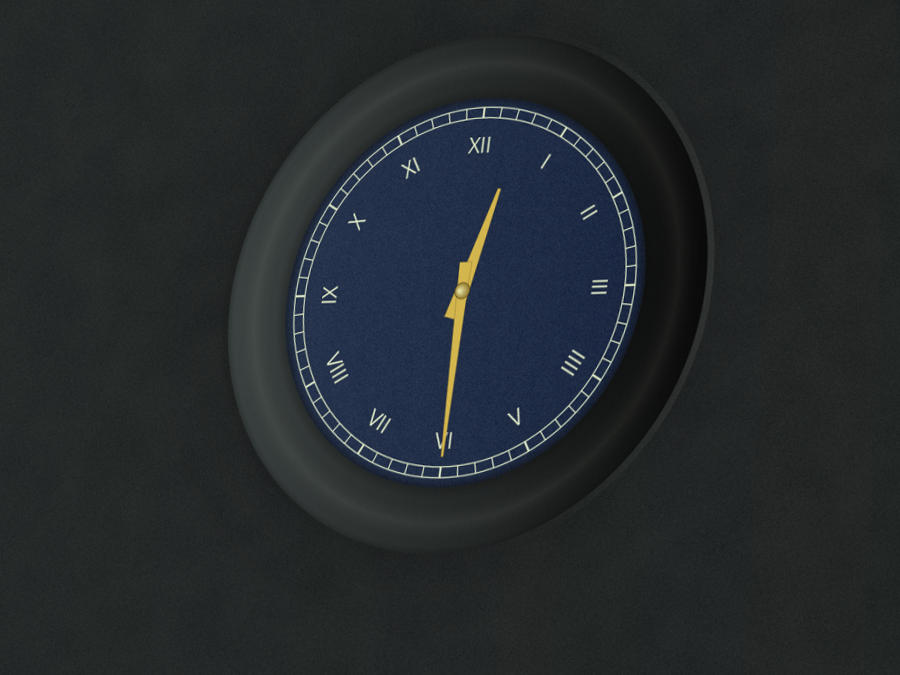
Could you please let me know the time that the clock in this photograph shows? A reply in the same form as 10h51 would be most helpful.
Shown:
12h30
